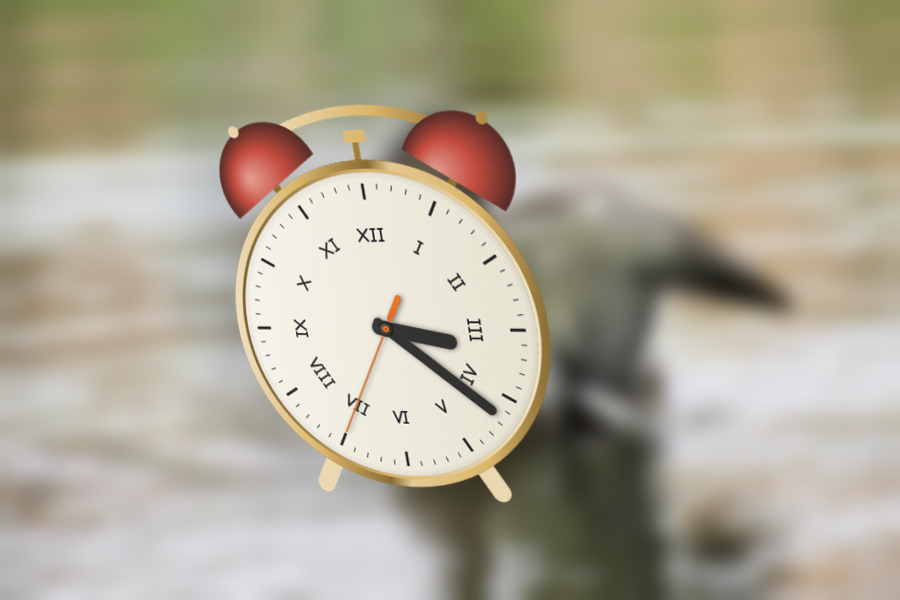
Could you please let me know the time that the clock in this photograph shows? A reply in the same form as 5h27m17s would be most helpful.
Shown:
3h21m35s
